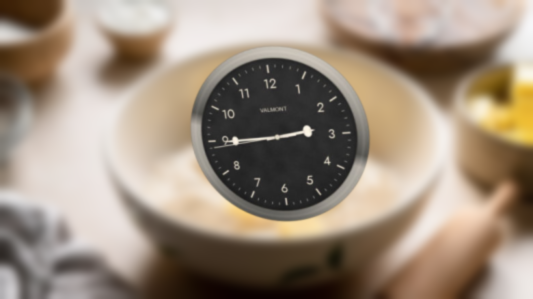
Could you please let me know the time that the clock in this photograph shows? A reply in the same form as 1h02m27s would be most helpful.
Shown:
2h44m44s
